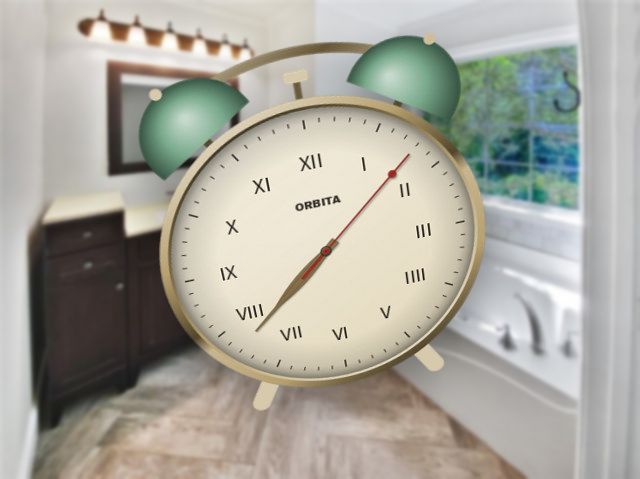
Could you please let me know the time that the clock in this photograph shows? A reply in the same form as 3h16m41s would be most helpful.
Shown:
7h38m08s
